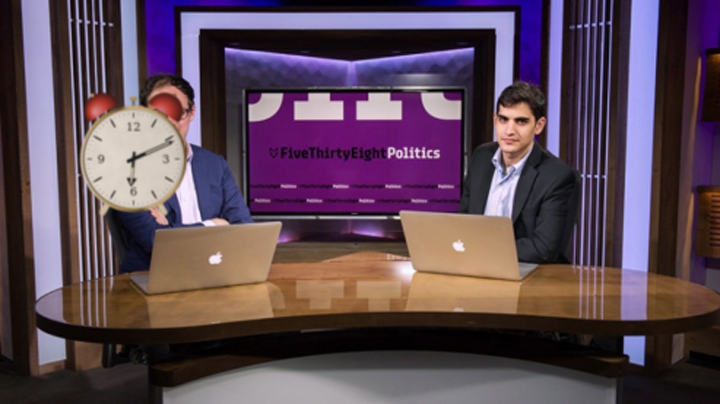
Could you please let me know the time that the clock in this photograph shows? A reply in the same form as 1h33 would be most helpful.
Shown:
6h11
